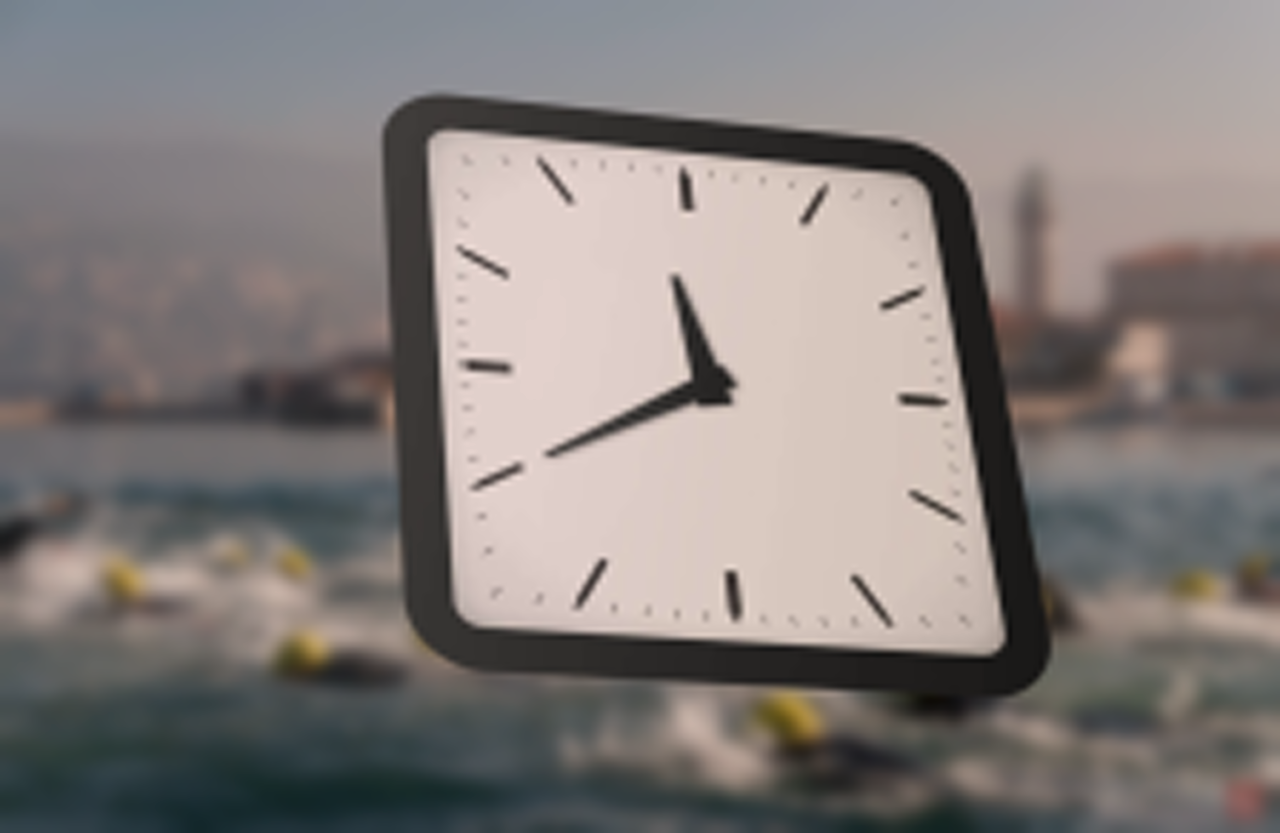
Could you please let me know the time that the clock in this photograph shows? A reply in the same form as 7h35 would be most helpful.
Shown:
11h40
